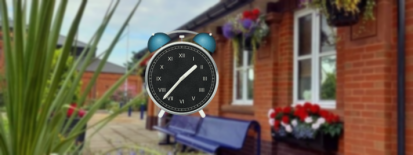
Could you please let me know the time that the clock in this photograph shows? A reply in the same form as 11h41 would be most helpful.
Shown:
1h37
